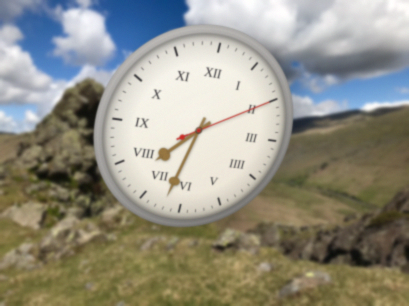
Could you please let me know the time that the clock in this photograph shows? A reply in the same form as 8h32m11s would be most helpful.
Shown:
7h32m10s
